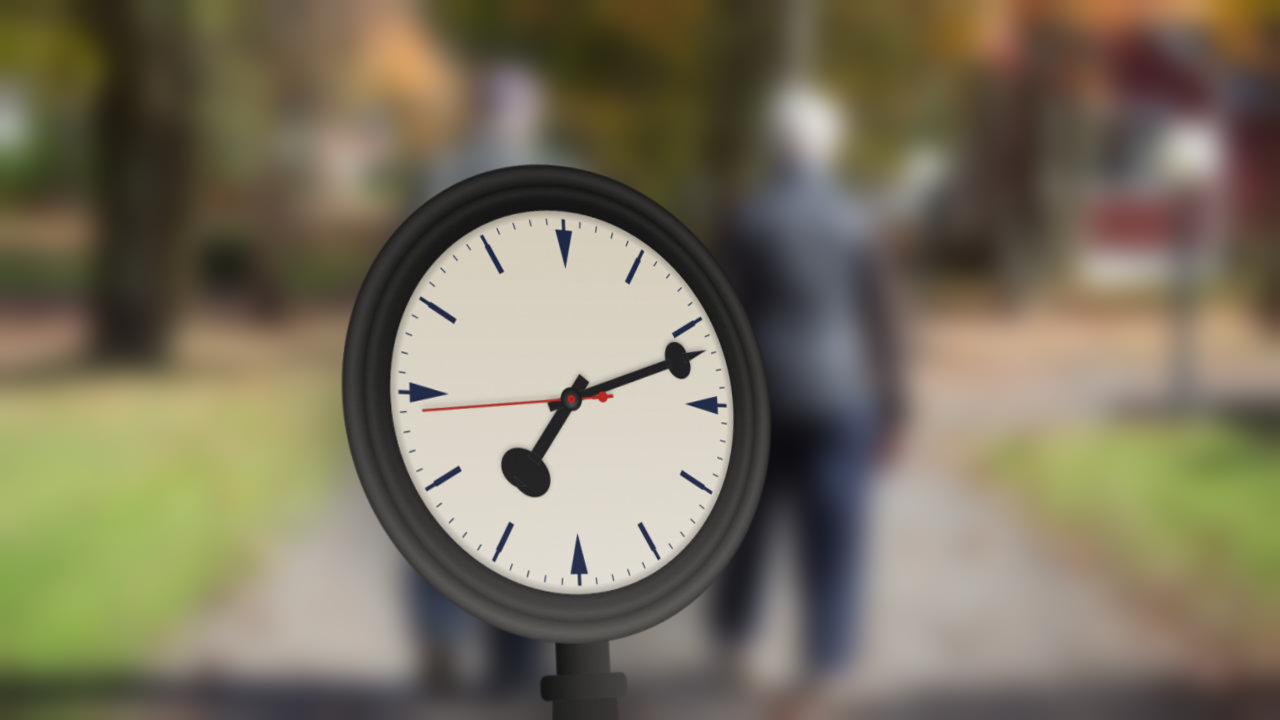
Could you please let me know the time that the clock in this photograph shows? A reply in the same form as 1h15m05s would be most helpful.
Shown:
7h11m44s
